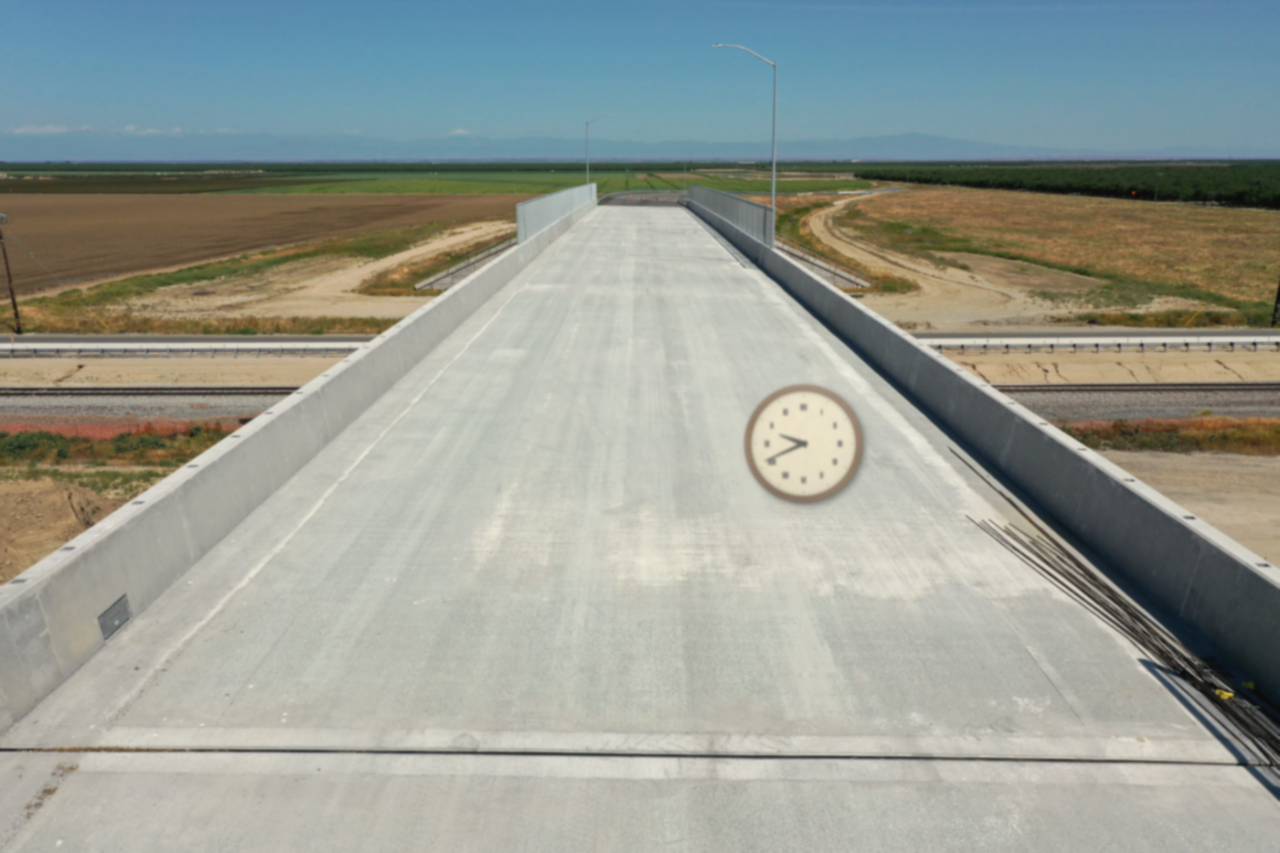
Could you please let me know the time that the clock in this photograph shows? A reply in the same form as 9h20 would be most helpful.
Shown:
9h41
